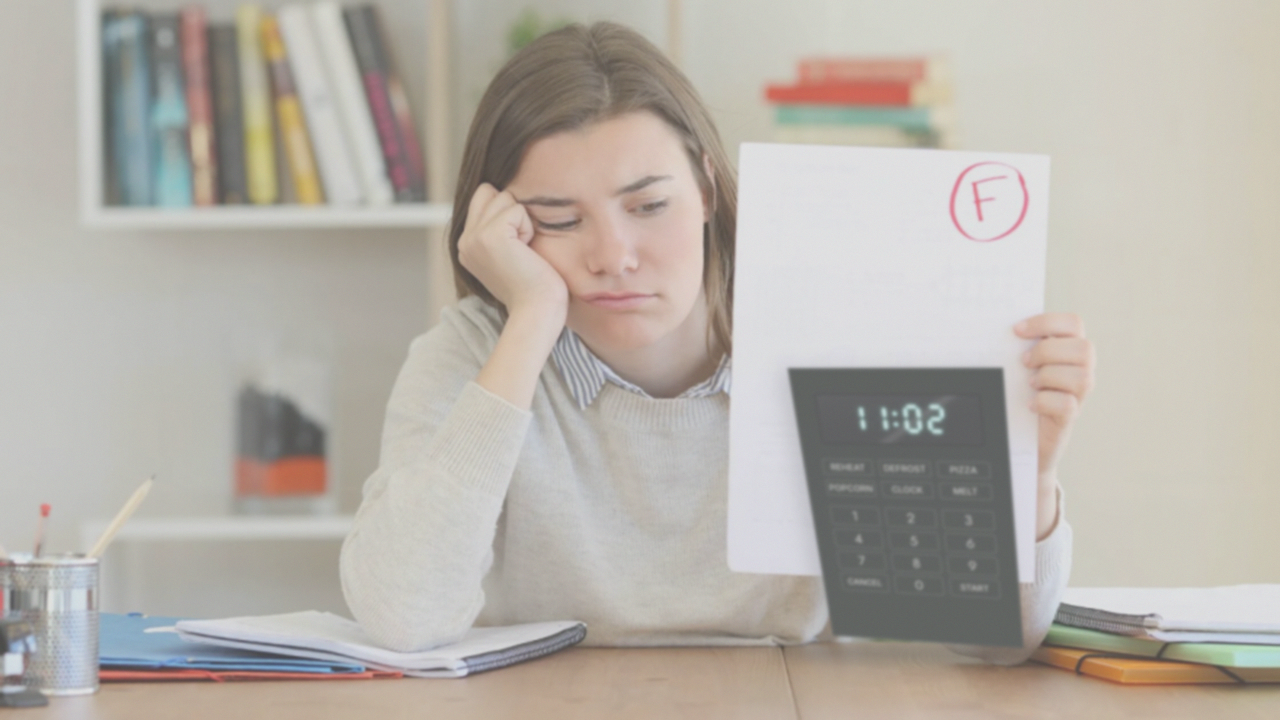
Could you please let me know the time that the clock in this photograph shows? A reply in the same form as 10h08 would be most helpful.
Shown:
11h02
